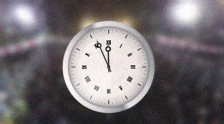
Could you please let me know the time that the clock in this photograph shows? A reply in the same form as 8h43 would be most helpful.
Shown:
11h56
